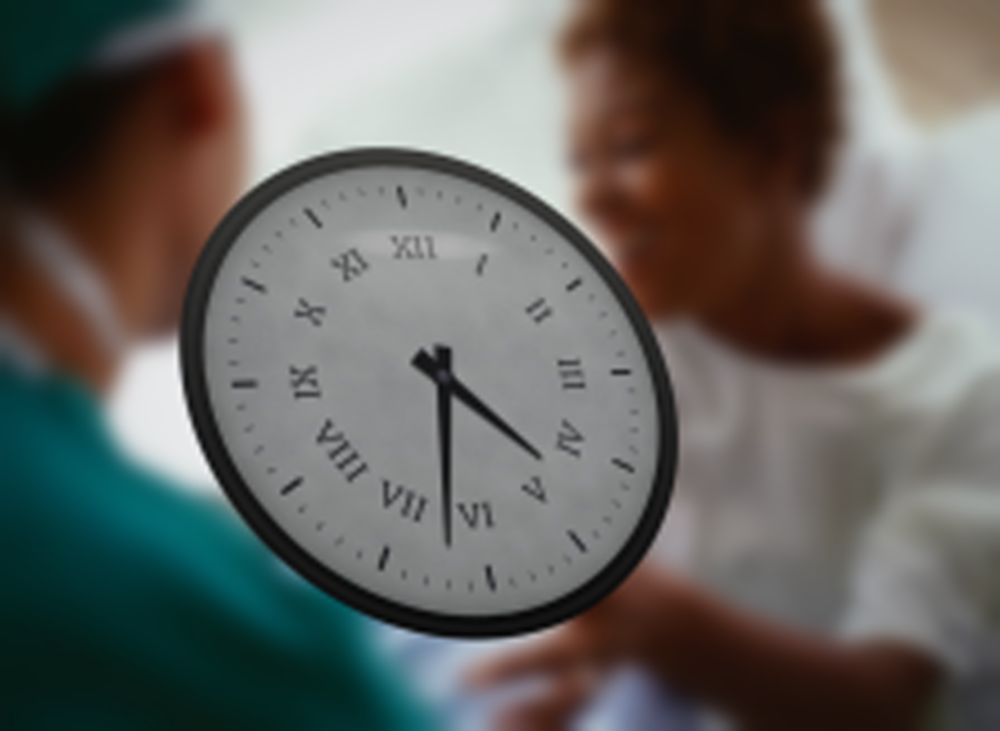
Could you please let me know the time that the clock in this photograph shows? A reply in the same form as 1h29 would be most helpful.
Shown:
4h32
